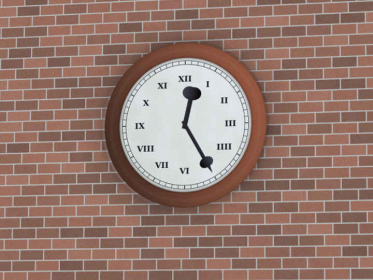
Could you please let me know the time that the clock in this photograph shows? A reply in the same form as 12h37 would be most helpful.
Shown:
12h25
